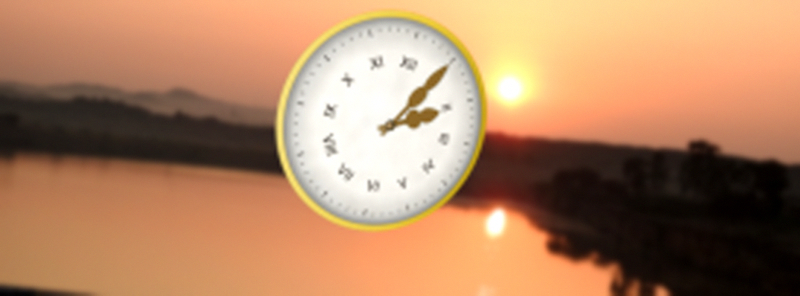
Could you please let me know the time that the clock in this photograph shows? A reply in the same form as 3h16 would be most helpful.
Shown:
2h05
